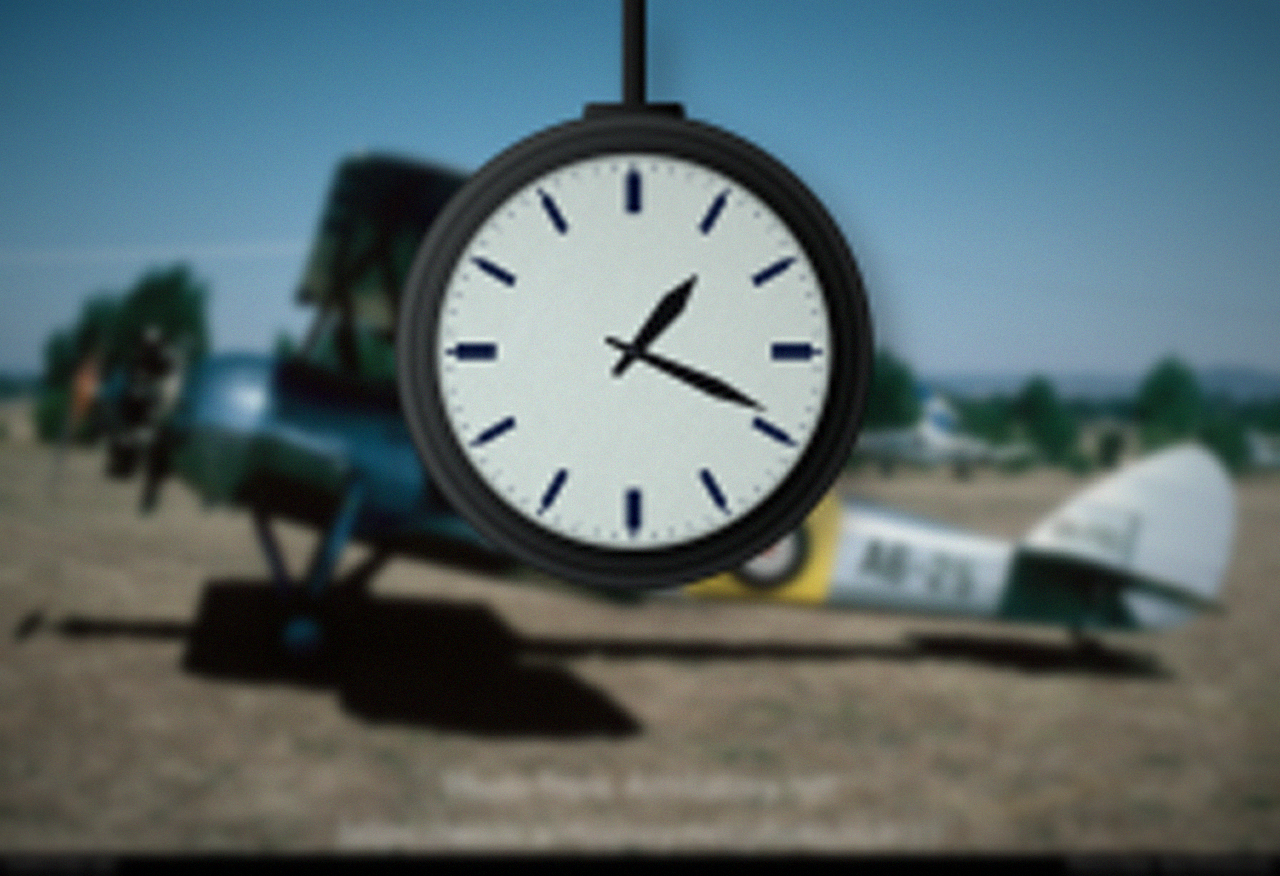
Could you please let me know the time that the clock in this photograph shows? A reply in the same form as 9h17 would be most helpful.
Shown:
1h19
